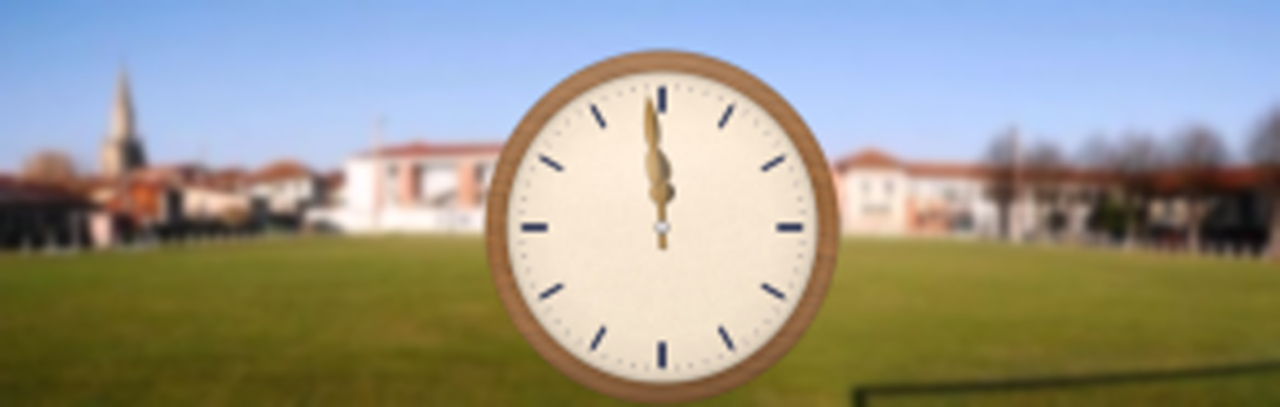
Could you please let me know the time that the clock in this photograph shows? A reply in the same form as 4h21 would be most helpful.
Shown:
11h59
